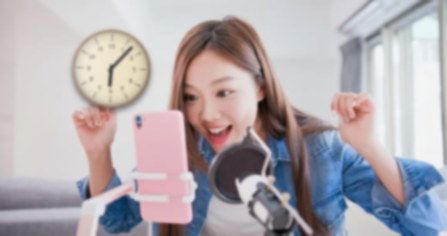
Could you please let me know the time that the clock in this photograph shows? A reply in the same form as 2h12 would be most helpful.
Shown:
6h07
